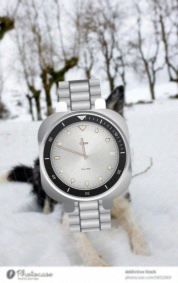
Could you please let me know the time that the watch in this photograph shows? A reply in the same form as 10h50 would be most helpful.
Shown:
11h49
